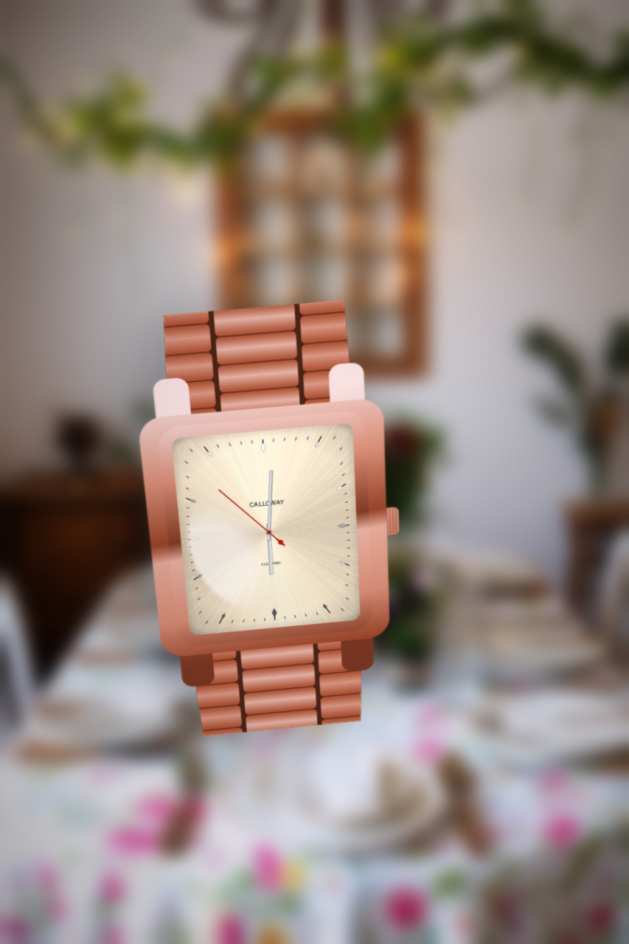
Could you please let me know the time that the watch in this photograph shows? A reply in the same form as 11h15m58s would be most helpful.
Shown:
6h00m53s
